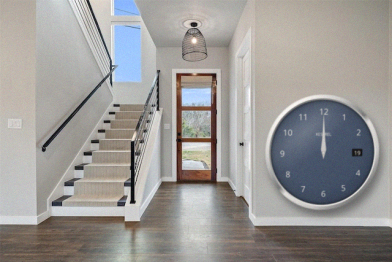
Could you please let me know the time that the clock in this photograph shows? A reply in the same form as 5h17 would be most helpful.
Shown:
12h00
